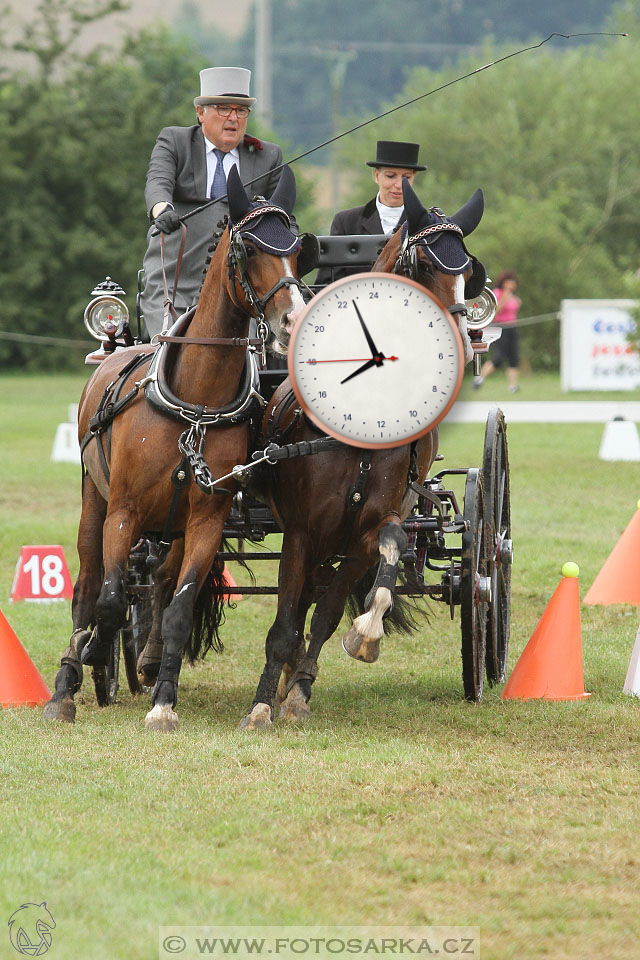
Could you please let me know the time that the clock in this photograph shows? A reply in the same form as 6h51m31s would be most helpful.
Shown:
15h56m45s
